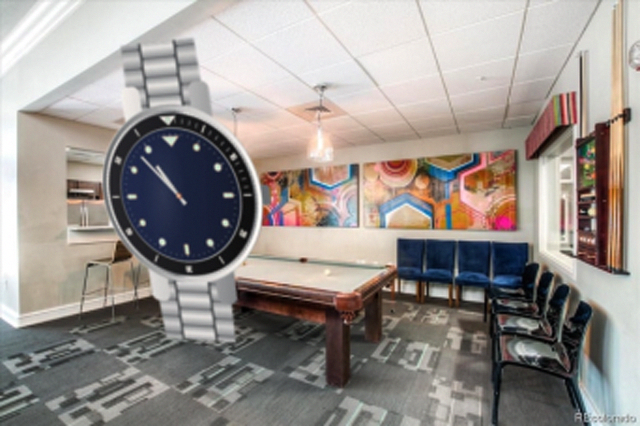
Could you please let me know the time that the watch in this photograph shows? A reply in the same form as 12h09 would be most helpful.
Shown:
10h53
